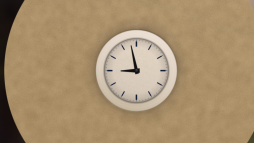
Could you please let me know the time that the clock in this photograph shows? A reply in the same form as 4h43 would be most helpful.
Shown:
8h58
